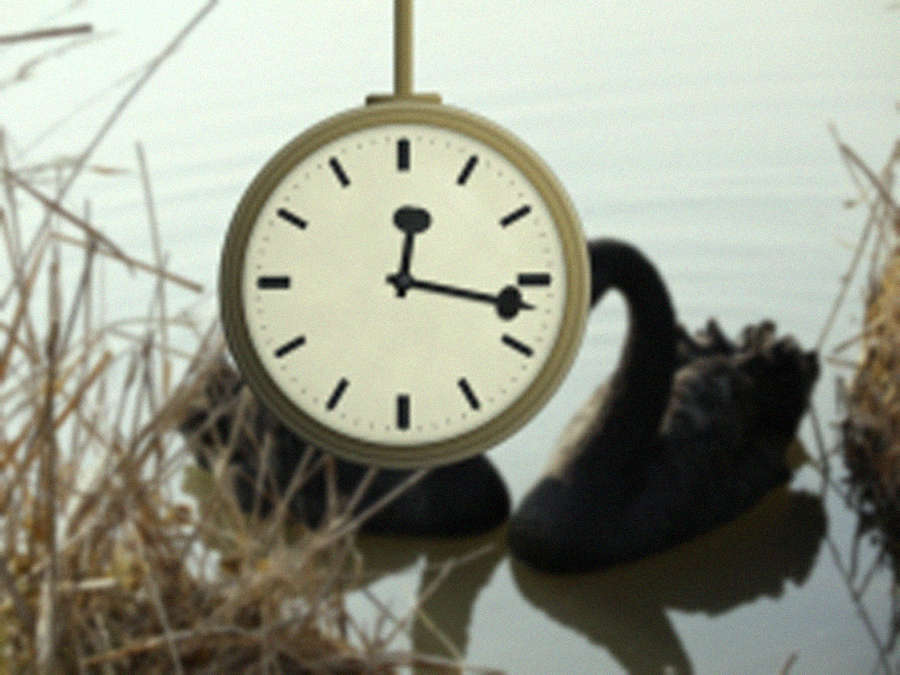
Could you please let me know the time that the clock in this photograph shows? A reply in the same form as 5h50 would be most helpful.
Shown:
12h17
